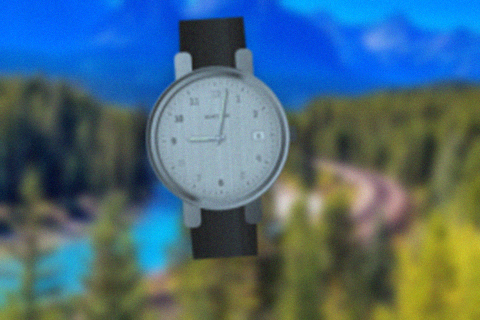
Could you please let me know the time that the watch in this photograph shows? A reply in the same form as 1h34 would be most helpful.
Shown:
9h02
